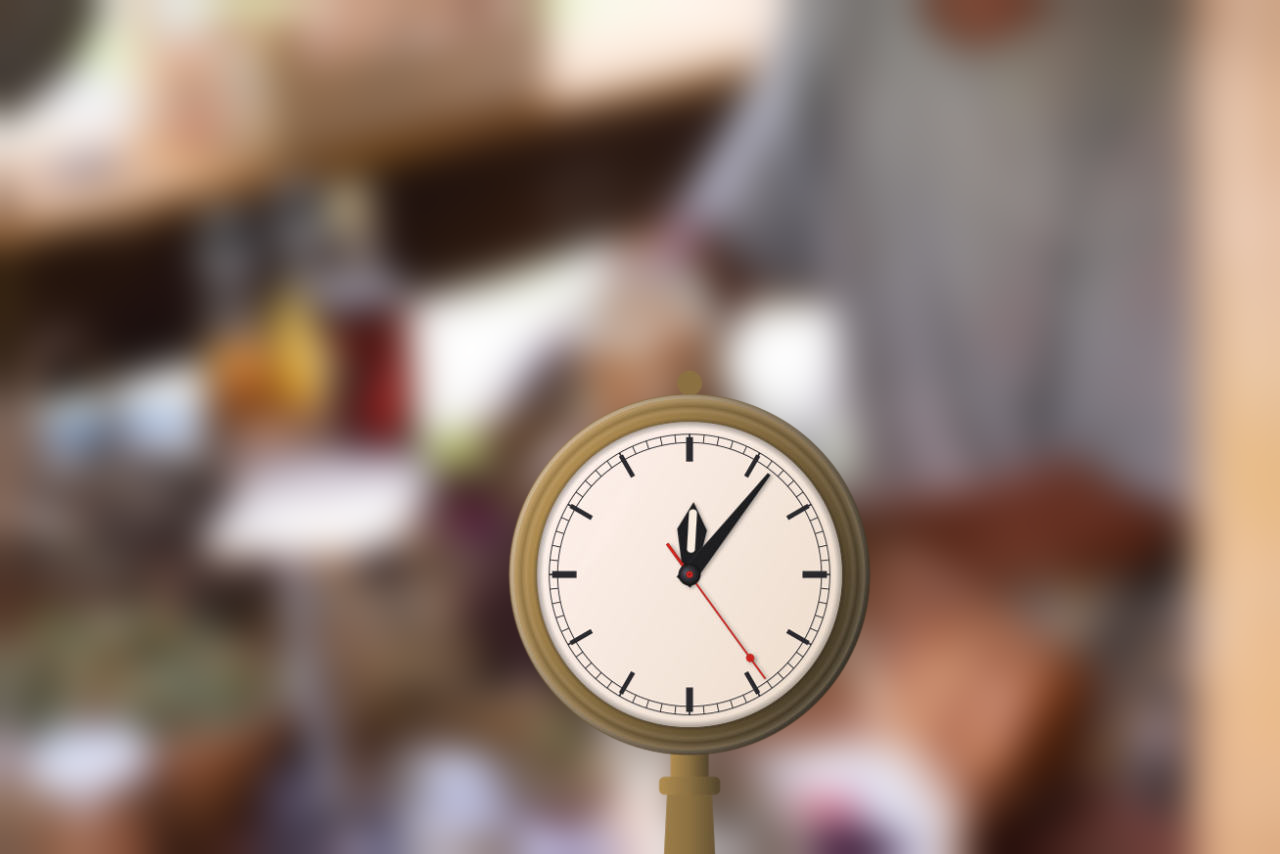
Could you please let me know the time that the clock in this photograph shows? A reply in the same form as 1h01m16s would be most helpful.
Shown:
12h06m24s
